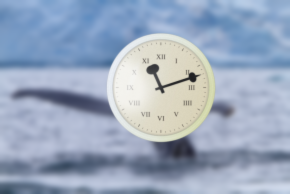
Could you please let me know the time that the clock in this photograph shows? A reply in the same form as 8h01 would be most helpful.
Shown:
11h12
